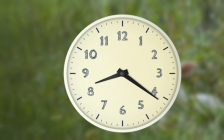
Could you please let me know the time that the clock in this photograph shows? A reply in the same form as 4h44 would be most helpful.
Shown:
8h21
